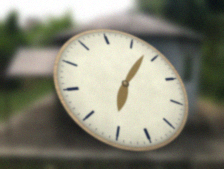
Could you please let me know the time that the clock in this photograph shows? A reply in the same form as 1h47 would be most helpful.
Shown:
7h08
